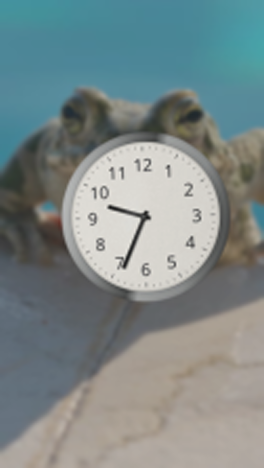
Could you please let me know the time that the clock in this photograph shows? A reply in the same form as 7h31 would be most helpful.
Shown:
9h34
